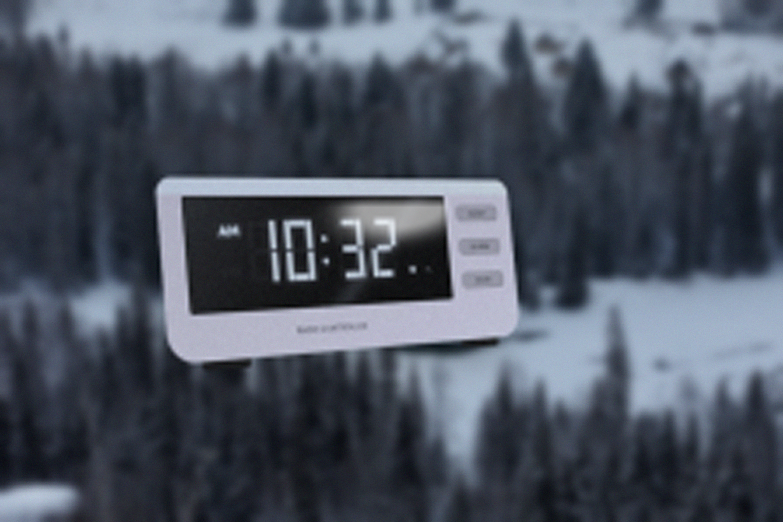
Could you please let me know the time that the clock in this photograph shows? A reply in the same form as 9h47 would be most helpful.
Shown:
10h32
